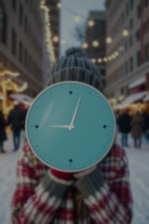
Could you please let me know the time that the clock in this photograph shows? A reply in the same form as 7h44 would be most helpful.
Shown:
9h03
